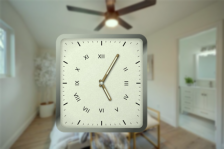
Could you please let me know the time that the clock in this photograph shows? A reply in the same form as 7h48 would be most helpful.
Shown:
5h05
